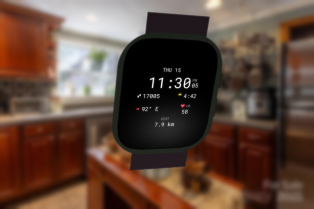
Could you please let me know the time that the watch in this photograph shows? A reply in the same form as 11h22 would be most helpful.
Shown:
11h30
